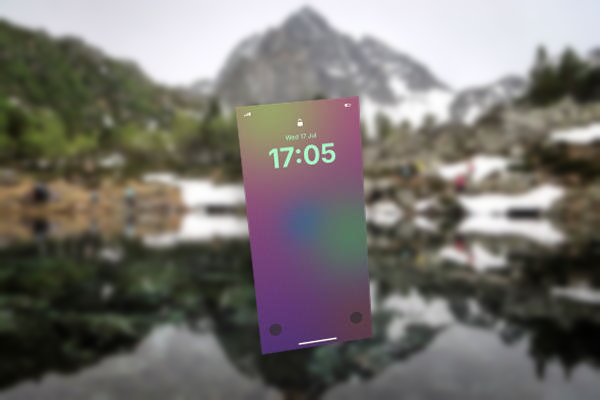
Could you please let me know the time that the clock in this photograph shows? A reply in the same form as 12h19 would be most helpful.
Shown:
17h05
